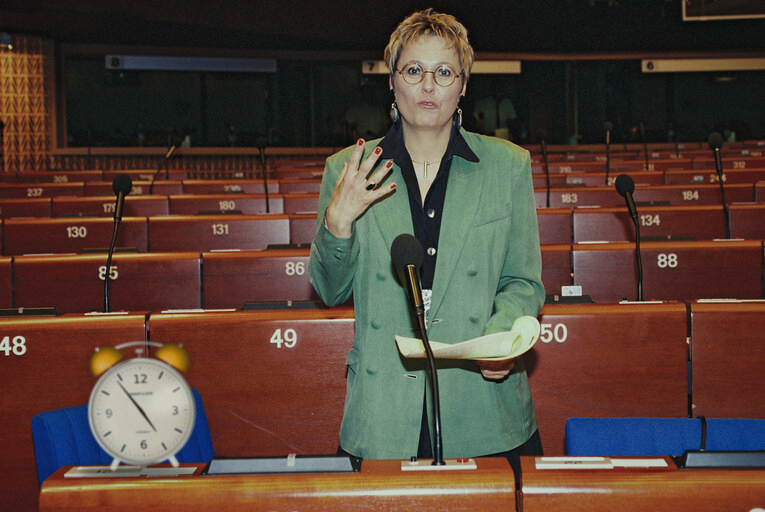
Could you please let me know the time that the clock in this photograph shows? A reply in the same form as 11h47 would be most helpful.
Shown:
4h54
